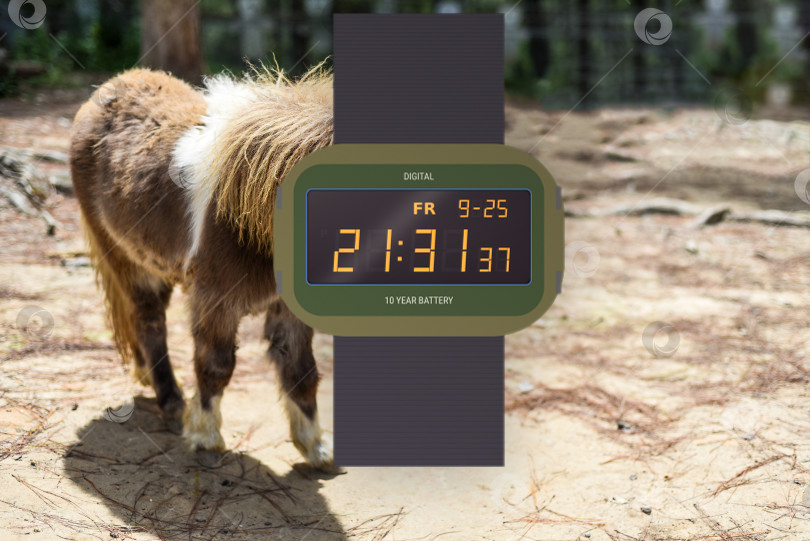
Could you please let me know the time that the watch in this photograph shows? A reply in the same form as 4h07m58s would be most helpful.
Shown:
21h31m37s
